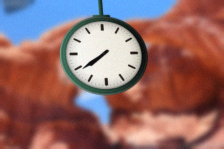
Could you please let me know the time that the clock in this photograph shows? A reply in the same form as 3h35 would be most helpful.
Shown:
7h39
